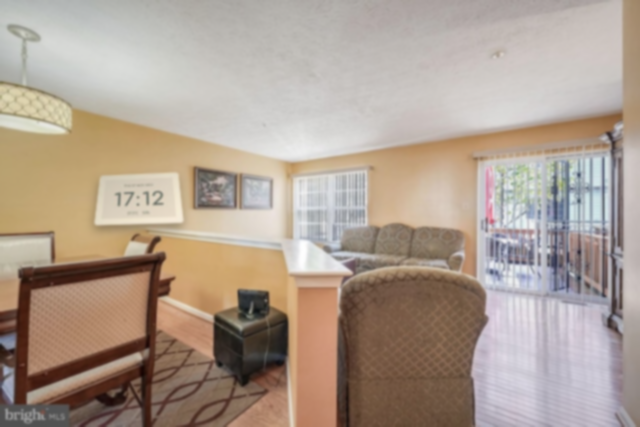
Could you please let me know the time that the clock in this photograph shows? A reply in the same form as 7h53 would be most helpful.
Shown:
17h12
